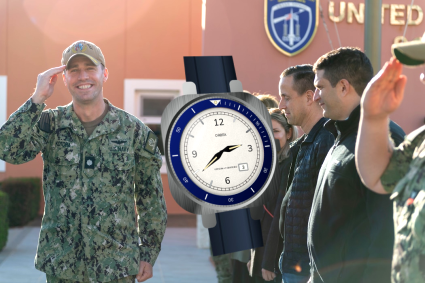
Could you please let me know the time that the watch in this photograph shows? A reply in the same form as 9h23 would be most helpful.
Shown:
2h39
